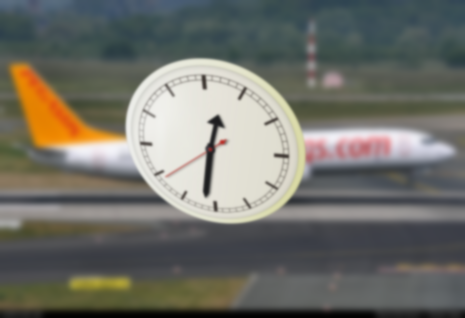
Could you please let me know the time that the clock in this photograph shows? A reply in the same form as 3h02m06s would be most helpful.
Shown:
12h31m39s
